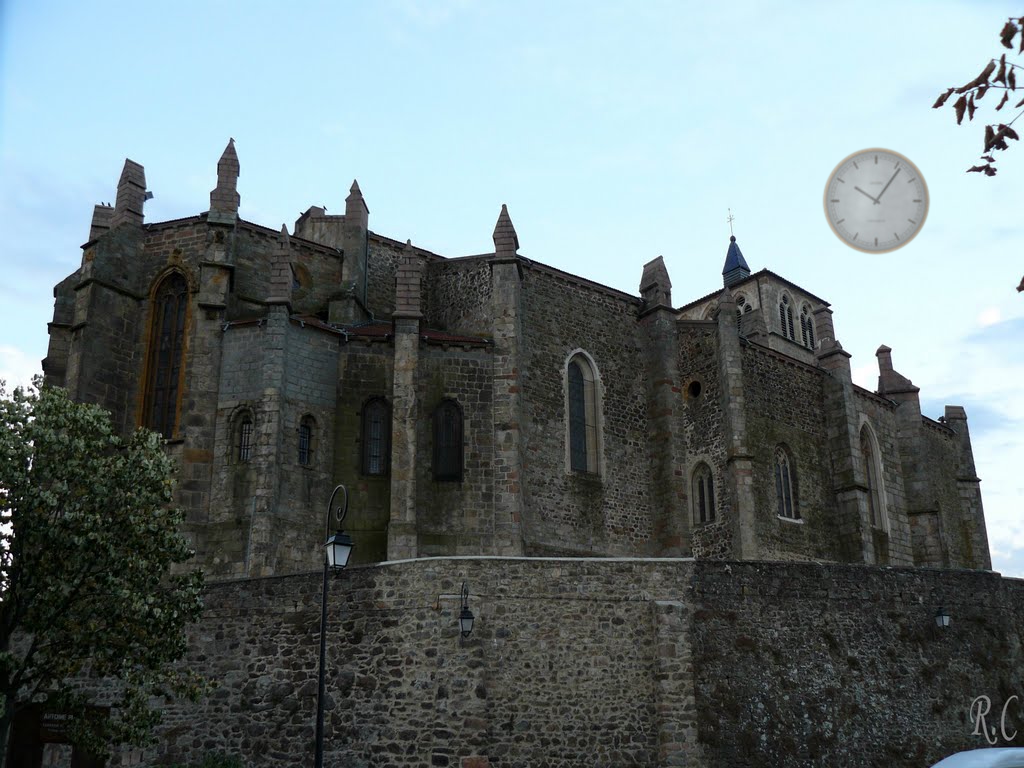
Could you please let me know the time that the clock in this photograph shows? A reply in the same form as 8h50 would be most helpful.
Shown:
10h06
